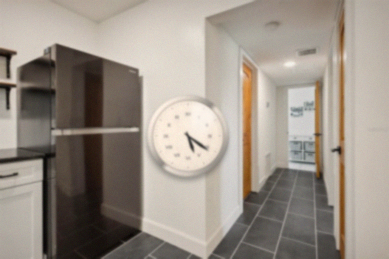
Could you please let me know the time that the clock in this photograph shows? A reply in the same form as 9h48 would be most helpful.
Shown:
5h21
